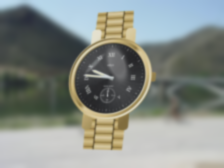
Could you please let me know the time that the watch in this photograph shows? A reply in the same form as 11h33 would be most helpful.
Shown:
9h46
